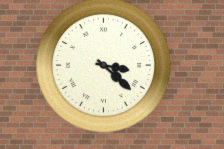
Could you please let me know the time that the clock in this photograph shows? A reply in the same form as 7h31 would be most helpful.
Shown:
3h22
